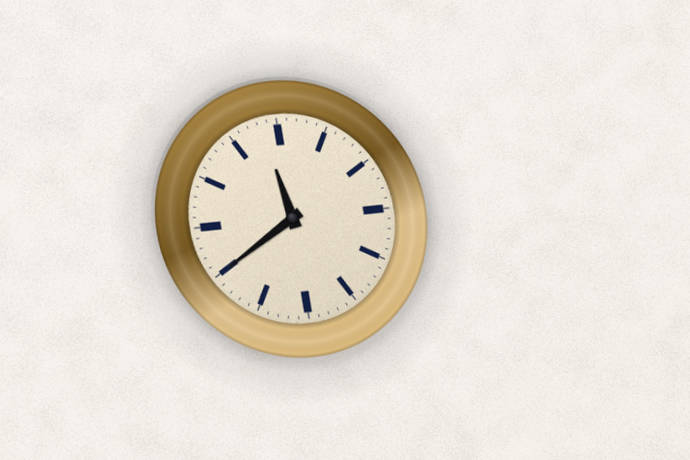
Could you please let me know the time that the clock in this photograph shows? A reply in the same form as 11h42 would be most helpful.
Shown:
11h40
